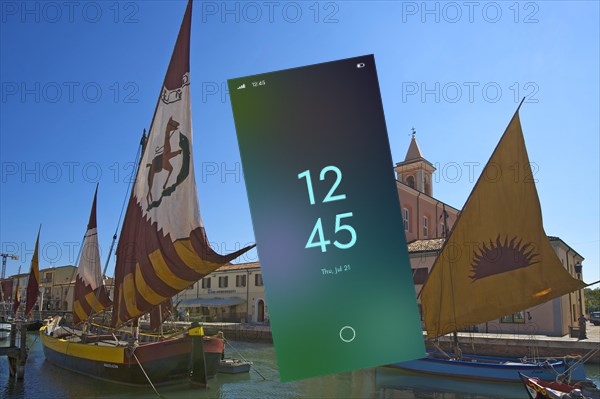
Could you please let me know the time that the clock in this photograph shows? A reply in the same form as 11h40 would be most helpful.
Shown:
12h45
